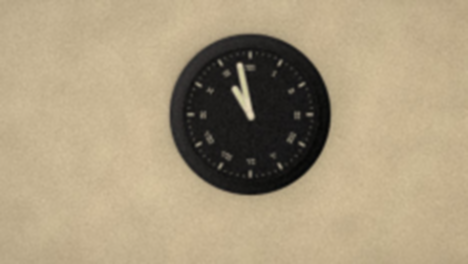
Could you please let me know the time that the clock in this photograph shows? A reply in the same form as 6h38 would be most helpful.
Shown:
10h58
